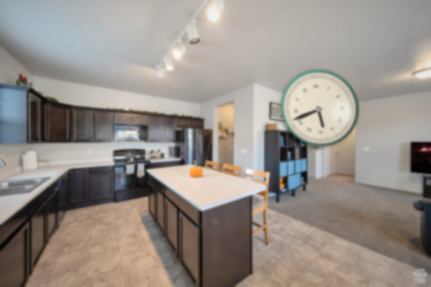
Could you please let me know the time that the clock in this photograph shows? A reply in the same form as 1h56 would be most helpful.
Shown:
5h42
